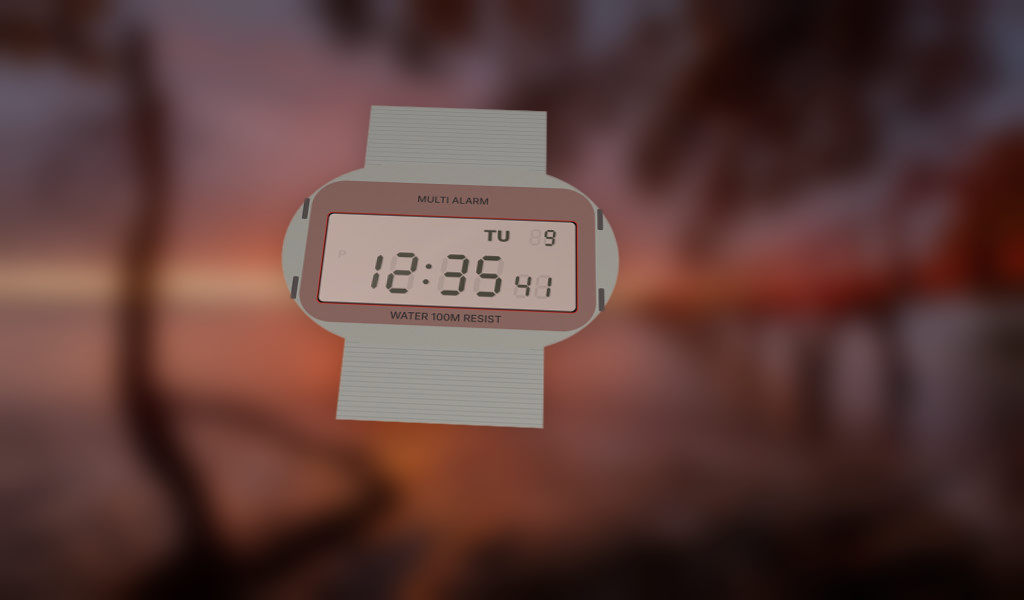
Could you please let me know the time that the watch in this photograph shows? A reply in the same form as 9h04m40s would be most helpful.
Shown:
12h35m41s
